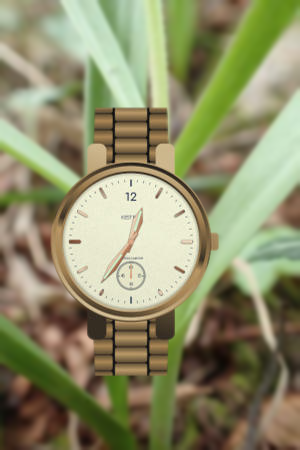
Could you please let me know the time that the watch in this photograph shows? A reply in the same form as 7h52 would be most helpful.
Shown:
12h36
